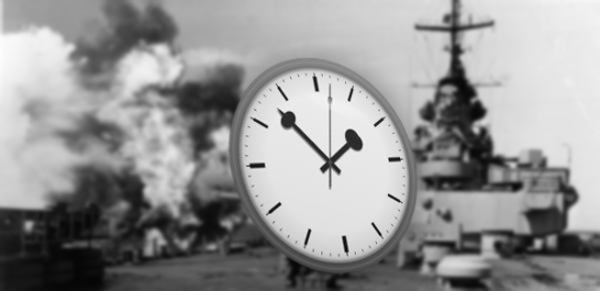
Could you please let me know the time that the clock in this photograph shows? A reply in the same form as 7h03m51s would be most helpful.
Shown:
1h53m02s
